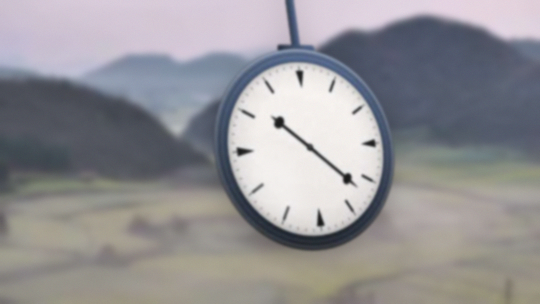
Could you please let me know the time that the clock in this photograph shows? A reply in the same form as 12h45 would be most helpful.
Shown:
10h22
